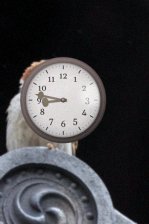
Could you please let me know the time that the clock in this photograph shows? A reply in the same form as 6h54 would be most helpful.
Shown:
8h47
